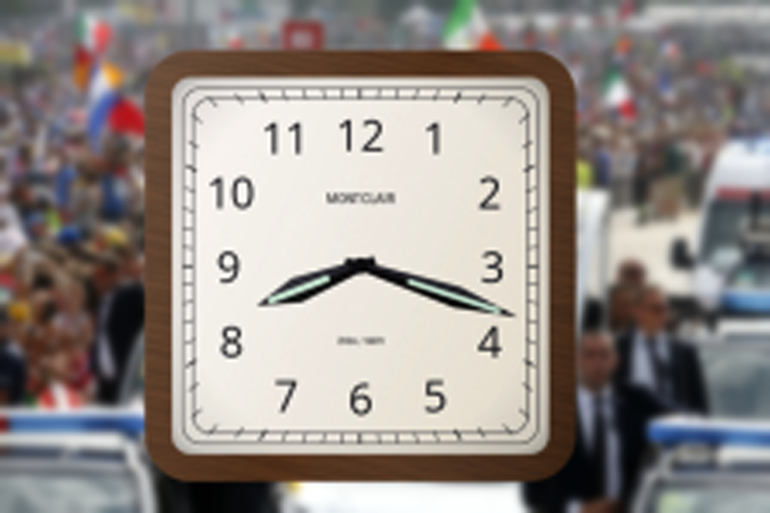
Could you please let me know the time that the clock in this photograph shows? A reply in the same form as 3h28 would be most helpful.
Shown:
8h18
